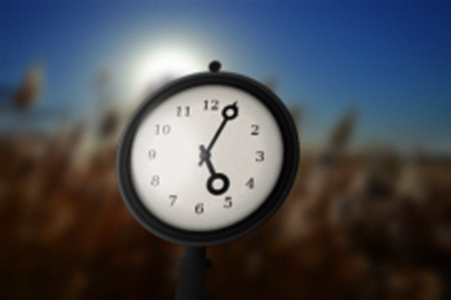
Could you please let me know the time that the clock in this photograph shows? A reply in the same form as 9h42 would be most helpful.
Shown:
5h04
